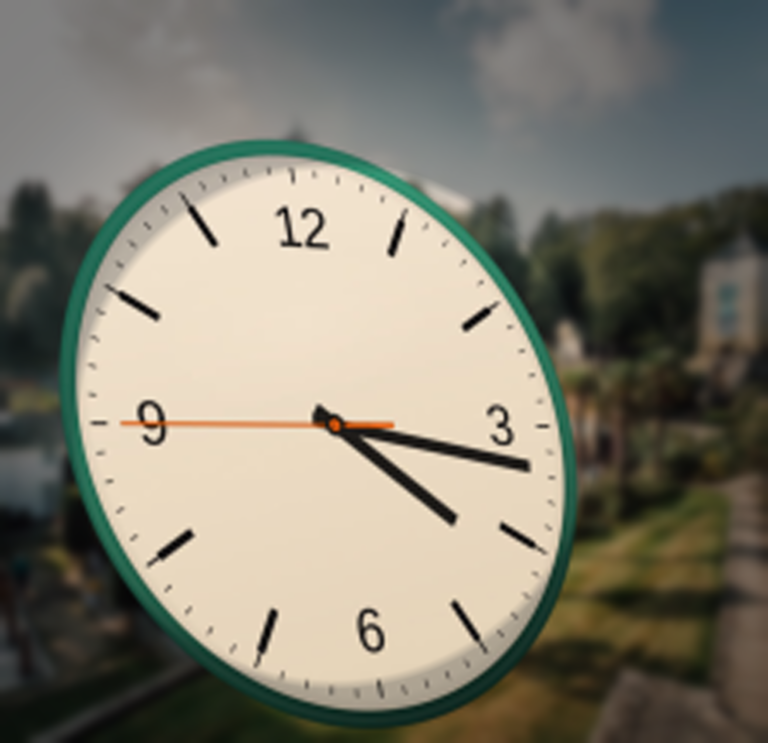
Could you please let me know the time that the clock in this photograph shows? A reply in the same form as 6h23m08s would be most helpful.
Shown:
4h16m45s
